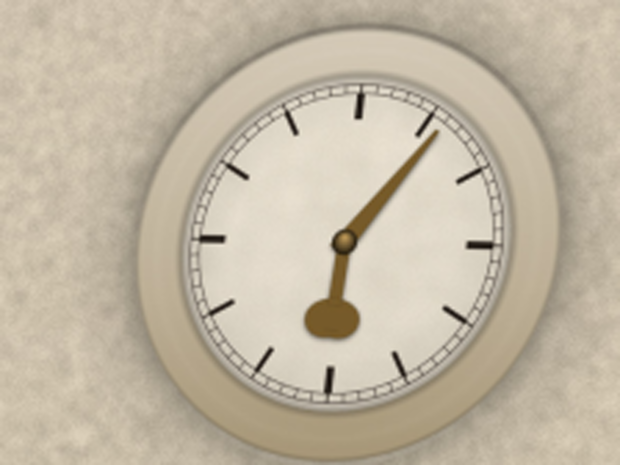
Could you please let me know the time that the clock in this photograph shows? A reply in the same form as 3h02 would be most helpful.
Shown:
6h06
